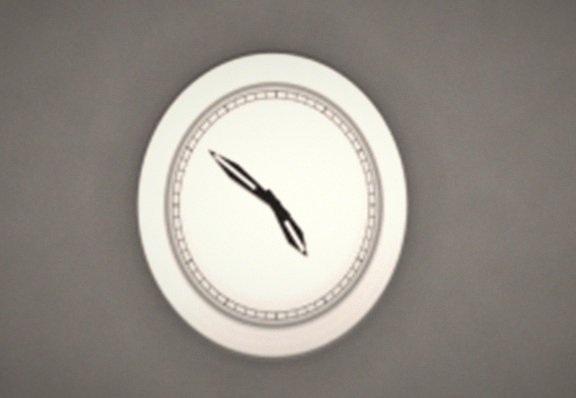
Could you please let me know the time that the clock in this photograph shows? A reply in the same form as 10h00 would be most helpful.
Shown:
4h51
